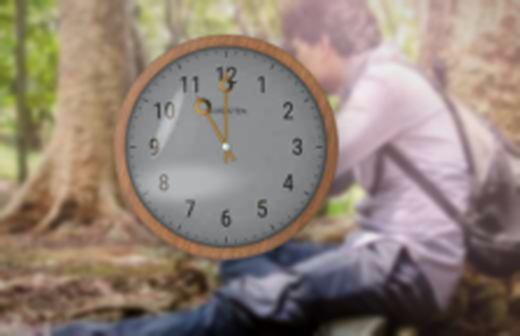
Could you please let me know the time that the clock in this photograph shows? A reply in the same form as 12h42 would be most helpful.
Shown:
11h00
